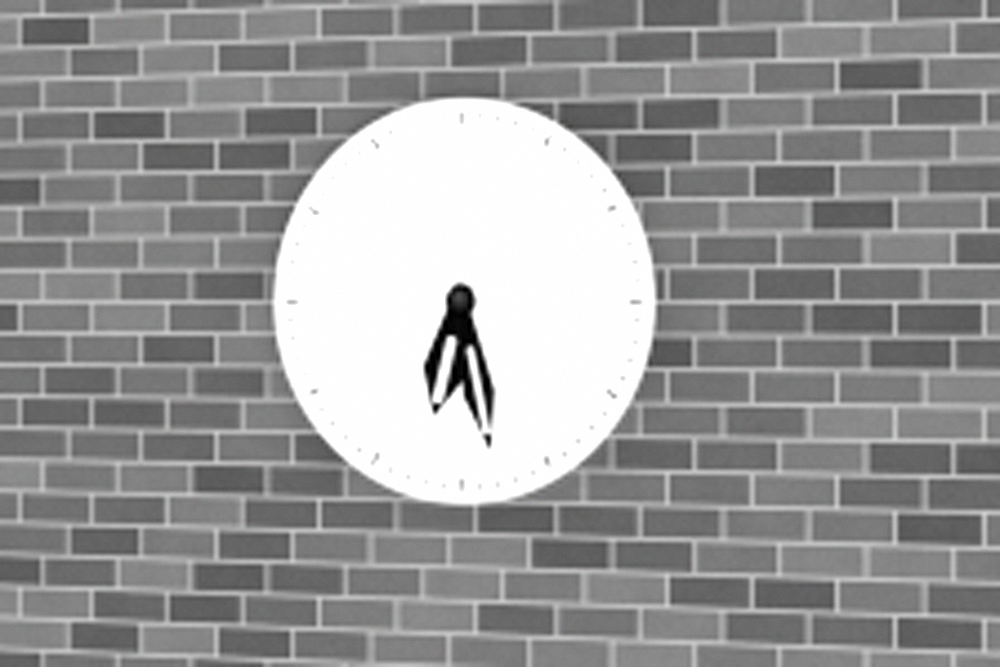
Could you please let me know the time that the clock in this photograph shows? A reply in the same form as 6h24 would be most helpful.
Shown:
6h28
